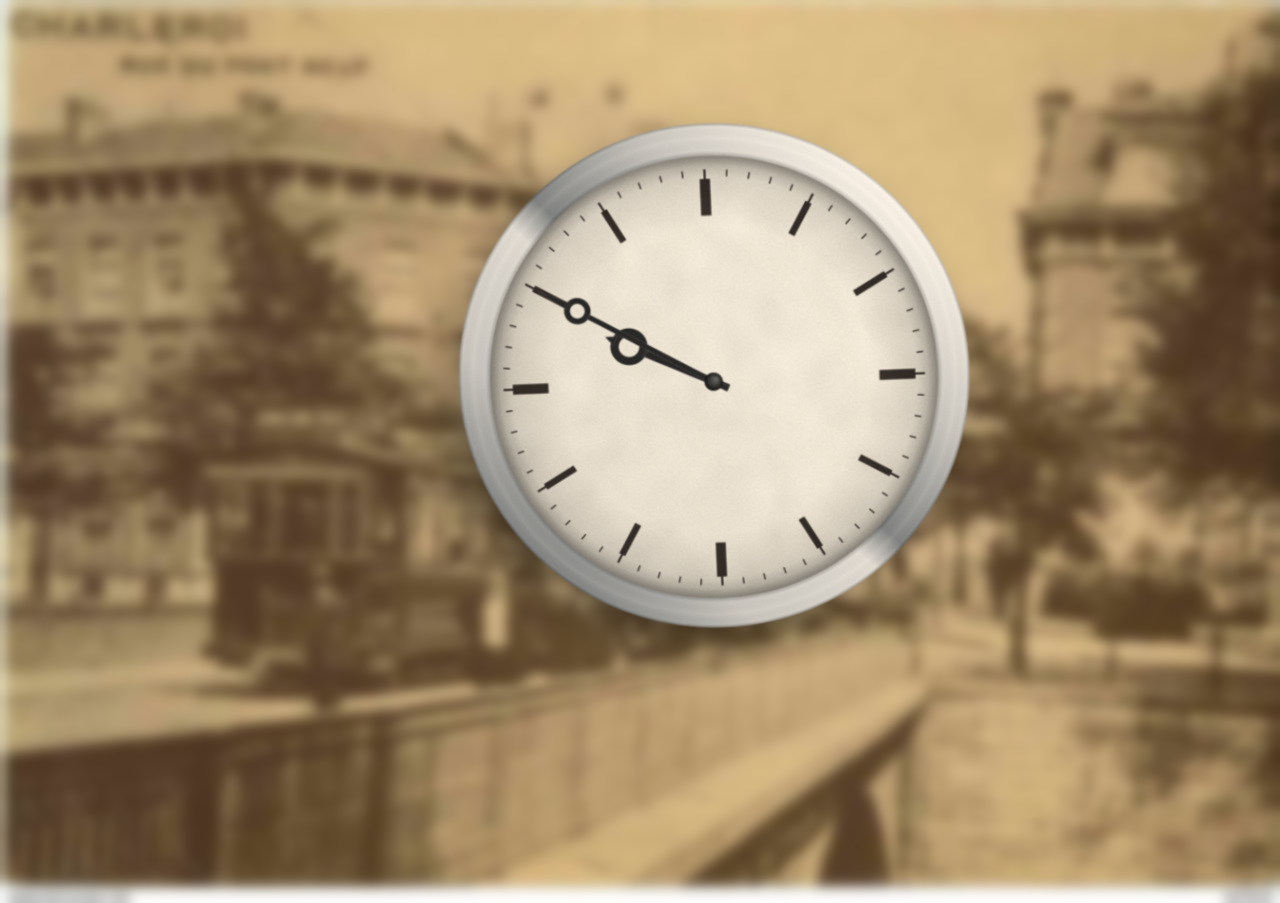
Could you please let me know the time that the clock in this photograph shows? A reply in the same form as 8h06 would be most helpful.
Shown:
9h50
